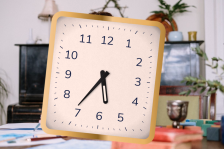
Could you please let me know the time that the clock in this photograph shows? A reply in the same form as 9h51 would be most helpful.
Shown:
5h36
